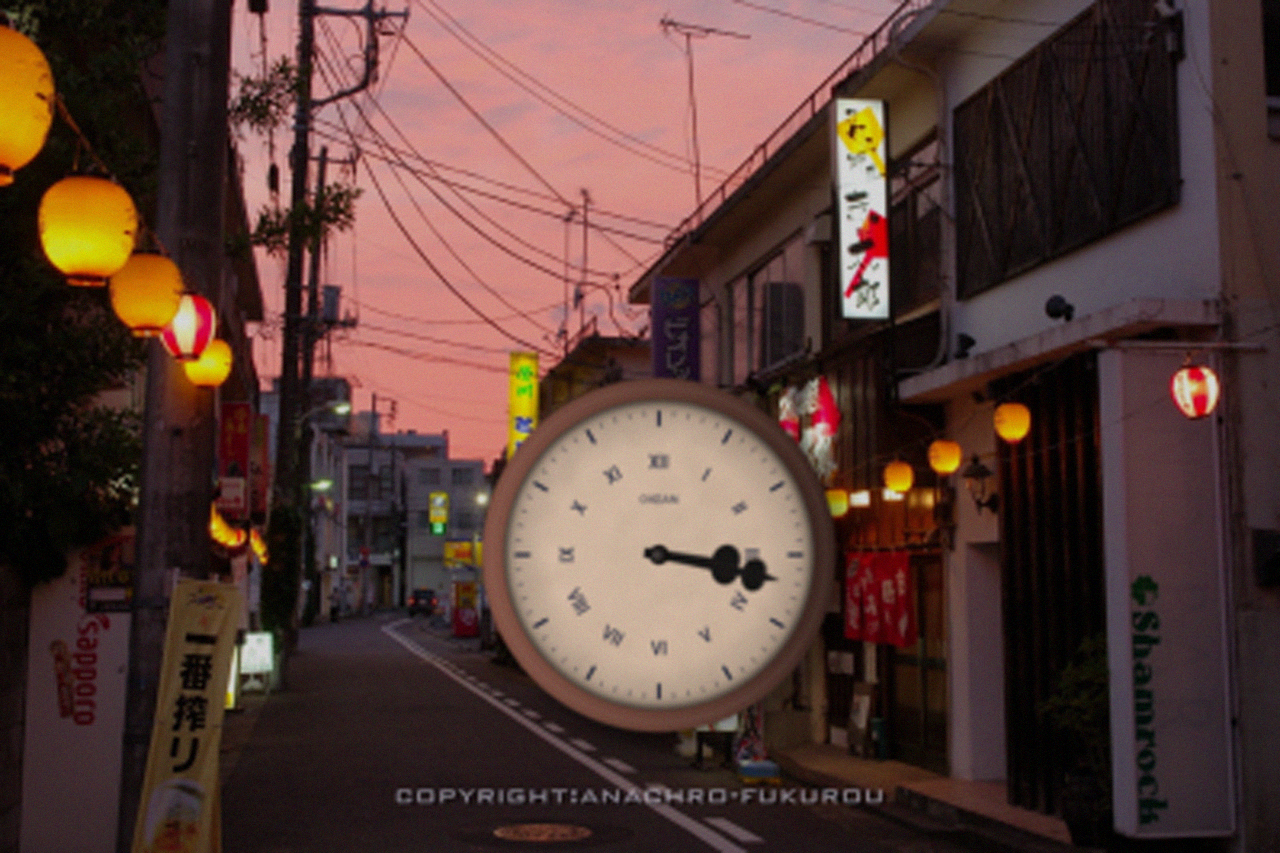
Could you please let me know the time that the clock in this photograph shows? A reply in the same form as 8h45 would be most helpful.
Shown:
3h17
